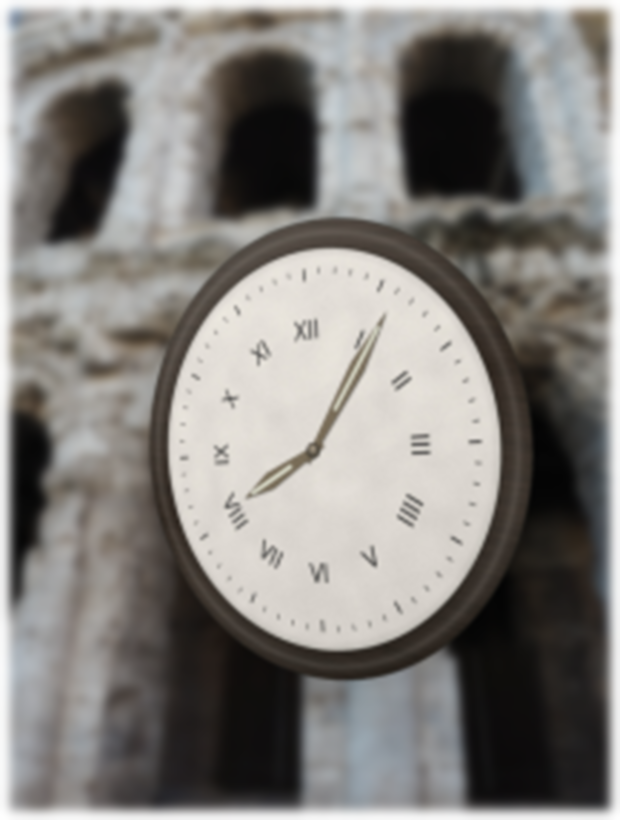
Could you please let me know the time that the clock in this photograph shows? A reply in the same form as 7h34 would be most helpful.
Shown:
8h06
